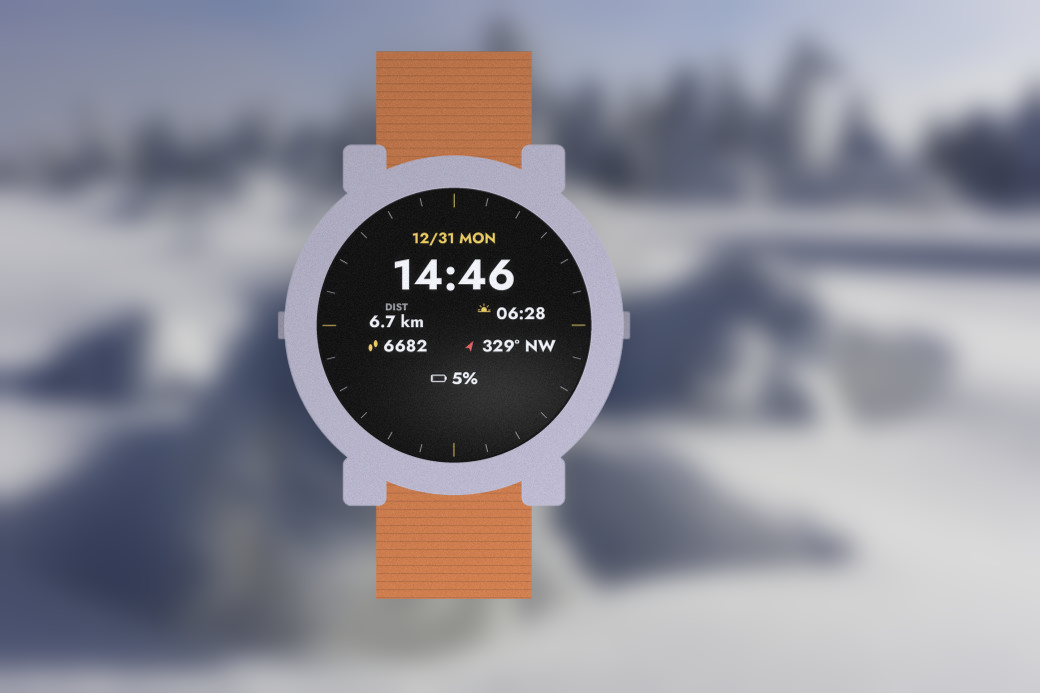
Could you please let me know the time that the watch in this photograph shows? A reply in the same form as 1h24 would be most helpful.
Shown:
14h46
